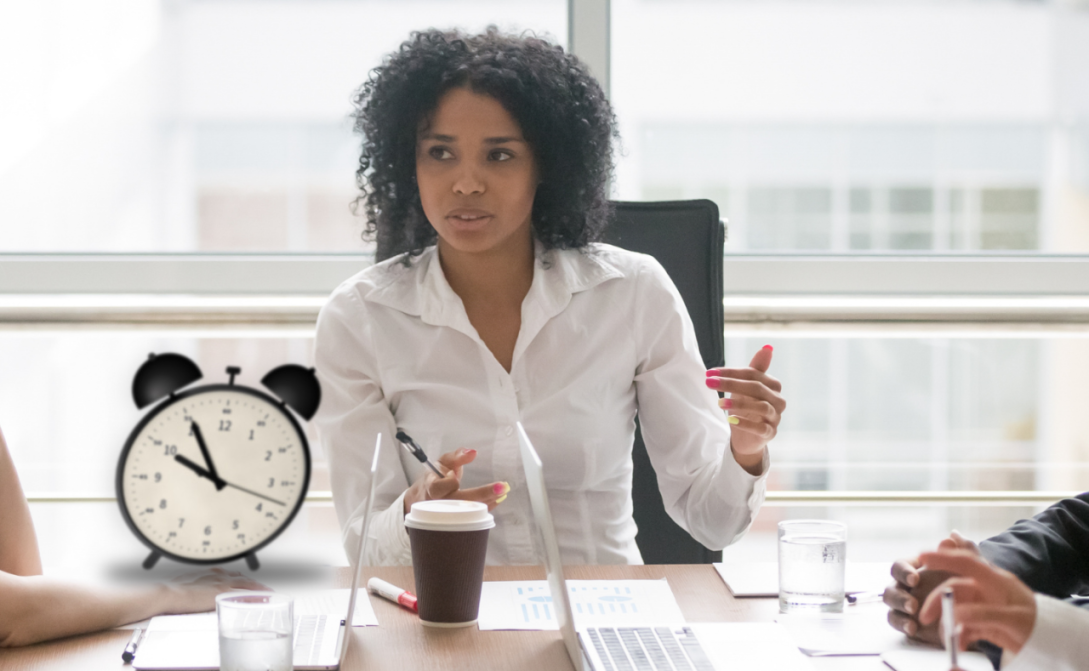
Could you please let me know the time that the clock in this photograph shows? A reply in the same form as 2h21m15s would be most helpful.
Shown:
9h55m18s
